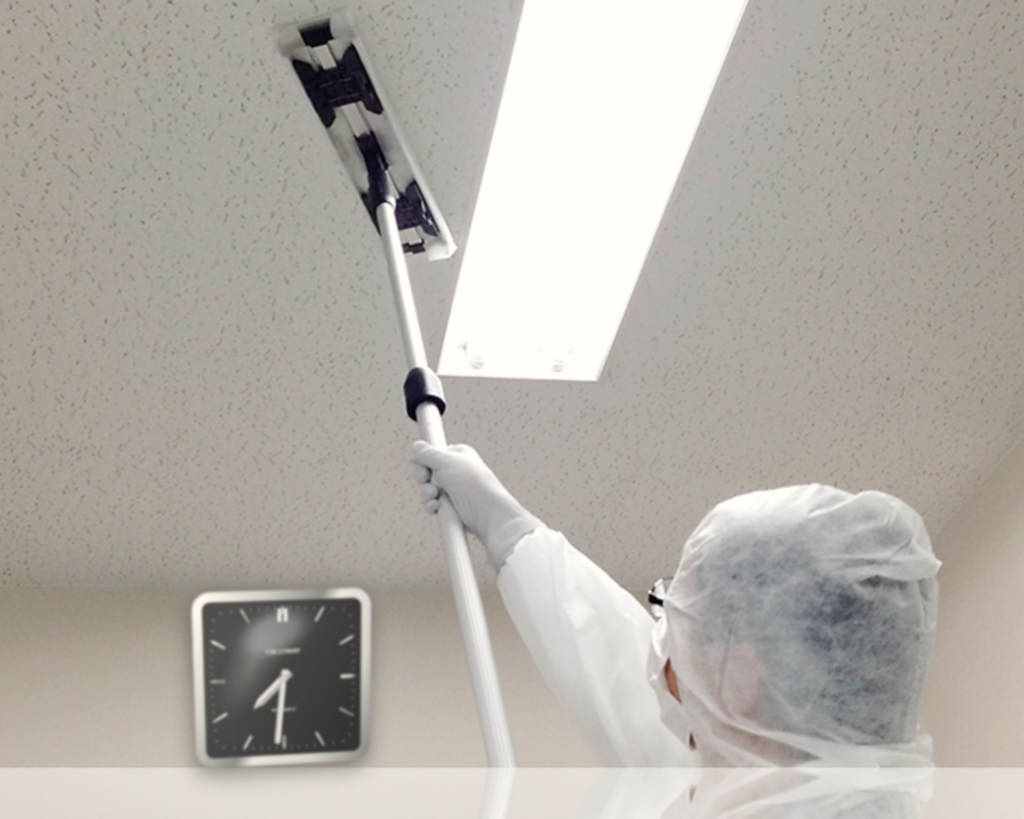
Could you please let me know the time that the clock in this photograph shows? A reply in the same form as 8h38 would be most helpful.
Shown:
7h31
